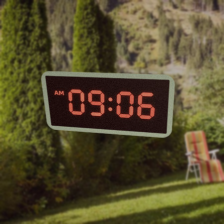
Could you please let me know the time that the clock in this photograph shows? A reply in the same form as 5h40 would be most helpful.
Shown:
9h06
